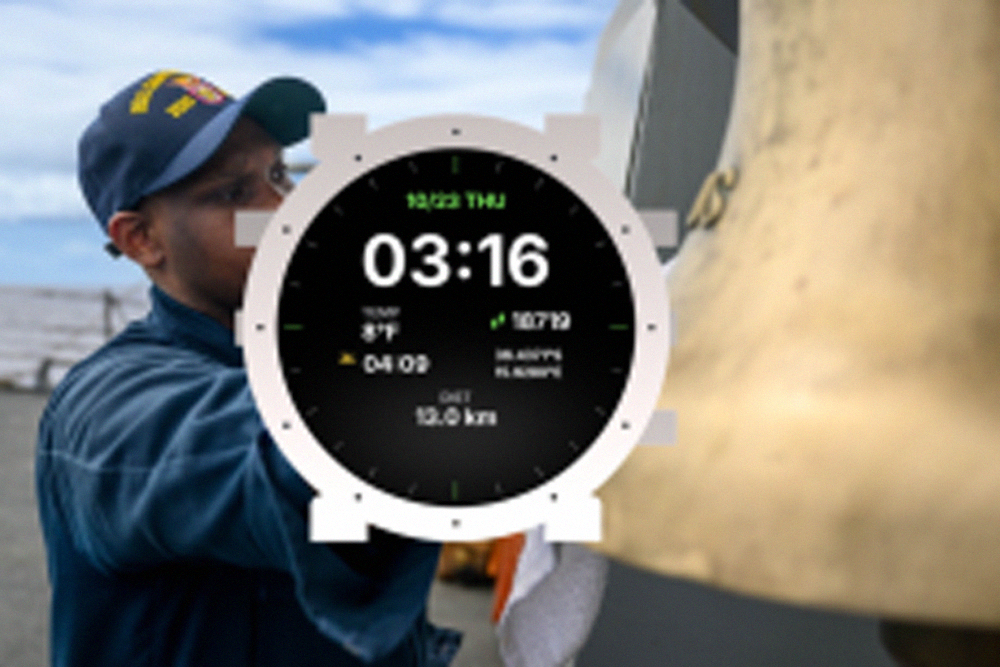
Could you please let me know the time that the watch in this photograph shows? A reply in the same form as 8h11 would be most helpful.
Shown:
3h16
